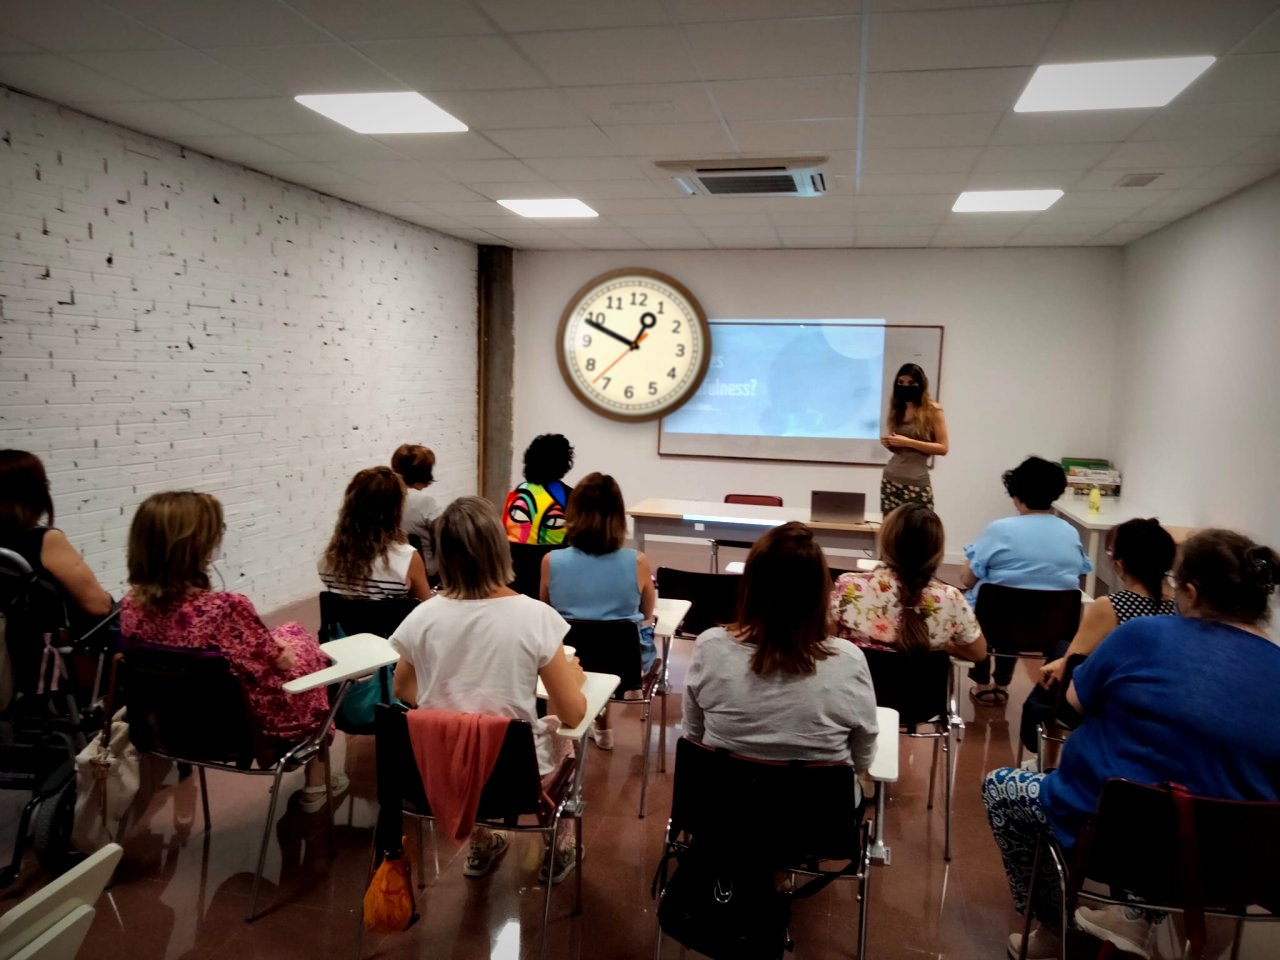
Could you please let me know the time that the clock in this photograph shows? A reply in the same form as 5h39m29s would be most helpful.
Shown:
12h48m37s
